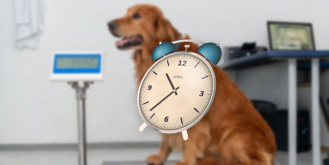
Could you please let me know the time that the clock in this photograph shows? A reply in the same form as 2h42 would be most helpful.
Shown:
10h37
